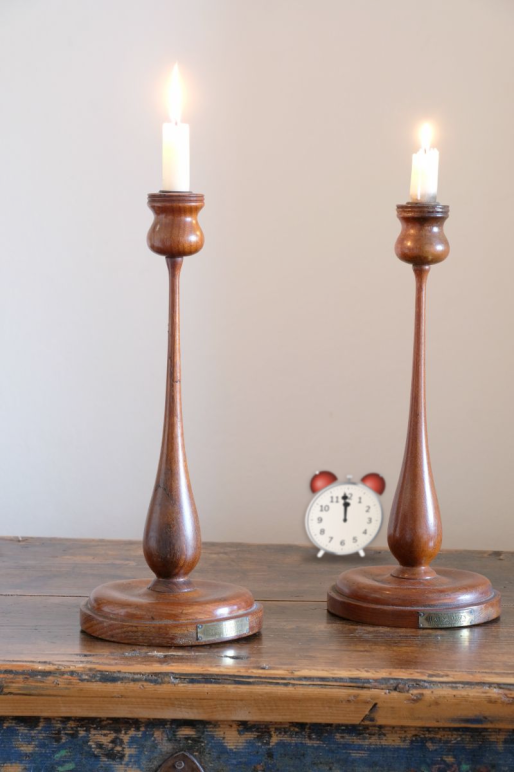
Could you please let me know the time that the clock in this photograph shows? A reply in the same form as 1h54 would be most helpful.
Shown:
11h59
